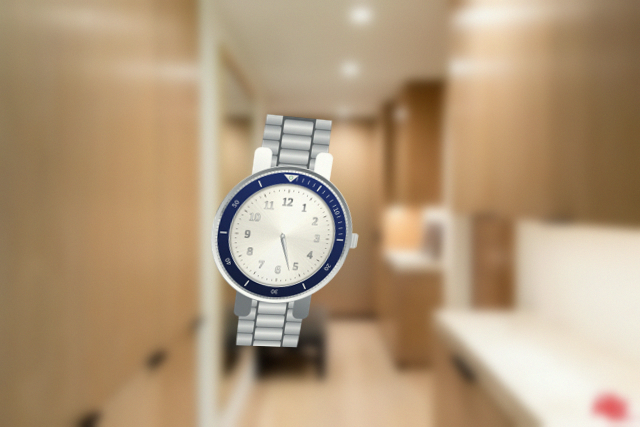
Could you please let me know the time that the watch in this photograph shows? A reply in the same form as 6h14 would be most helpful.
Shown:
5h27
